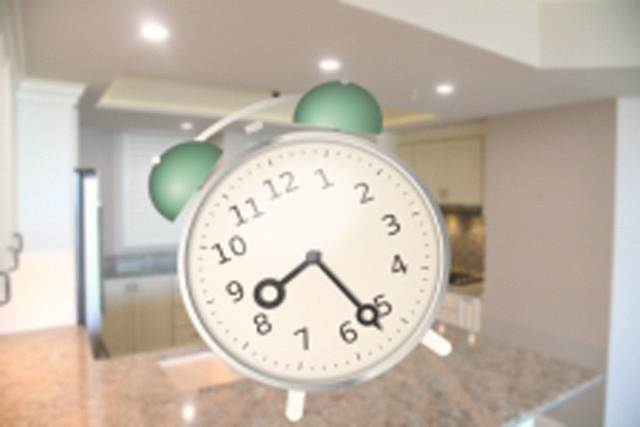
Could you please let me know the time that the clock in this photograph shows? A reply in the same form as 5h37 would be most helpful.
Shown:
8h27
